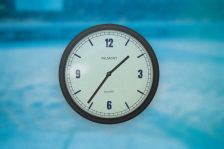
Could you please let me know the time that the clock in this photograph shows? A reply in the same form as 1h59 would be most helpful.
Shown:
1h36
